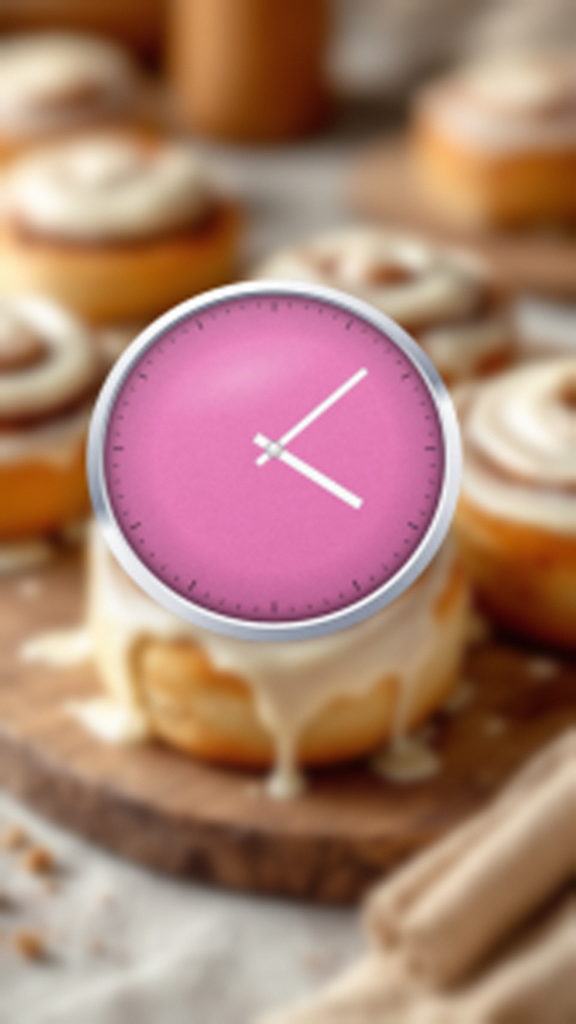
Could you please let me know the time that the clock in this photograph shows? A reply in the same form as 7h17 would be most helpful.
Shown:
4h08
